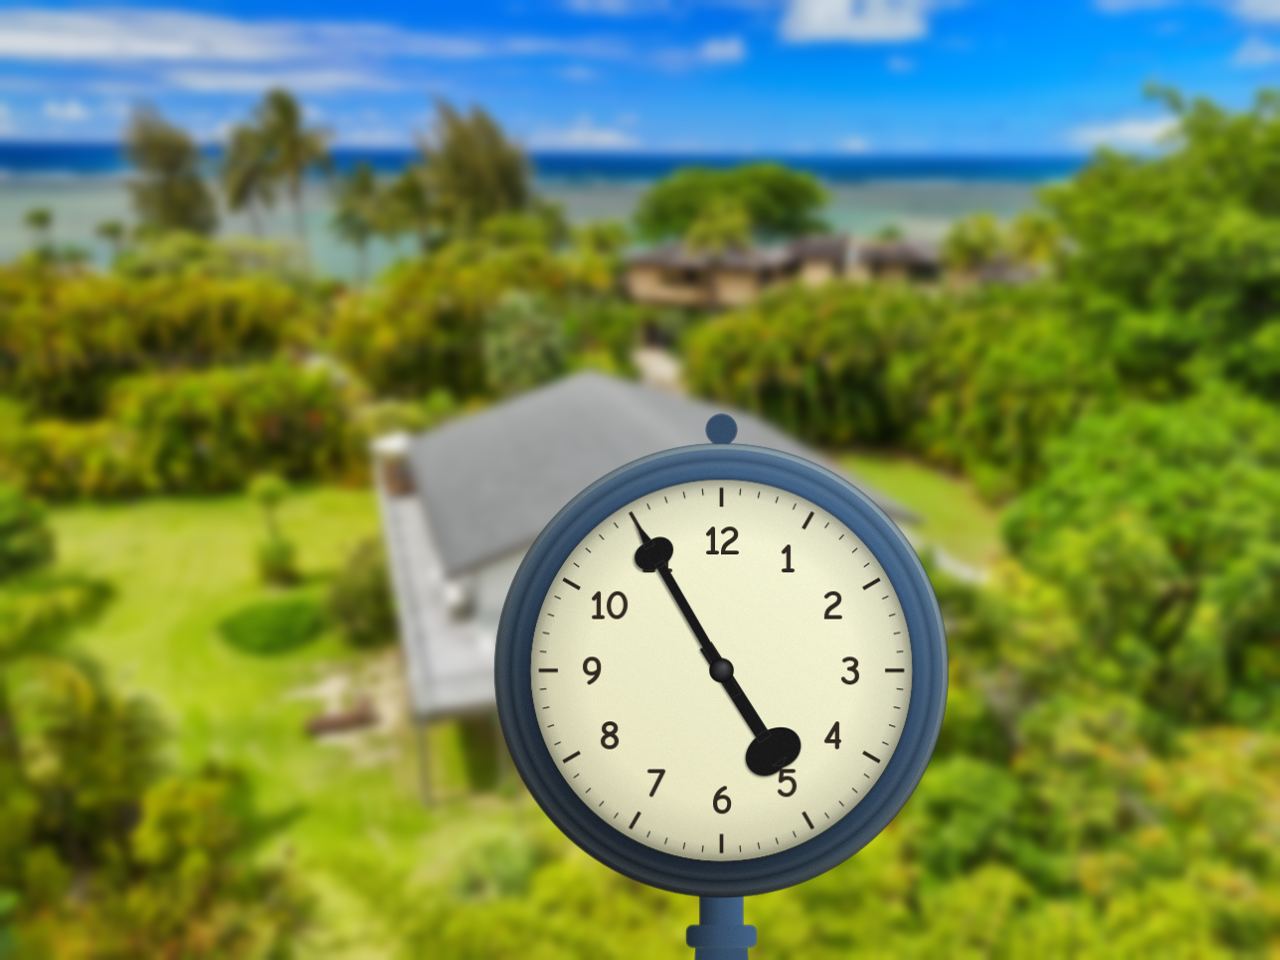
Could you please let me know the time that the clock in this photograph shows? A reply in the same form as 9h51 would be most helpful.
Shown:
4h55
